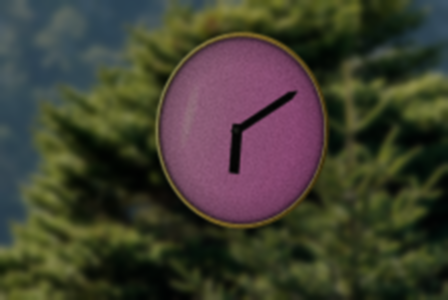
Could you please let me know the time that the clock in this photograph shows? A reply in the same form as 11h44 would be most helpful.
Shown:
6h10
